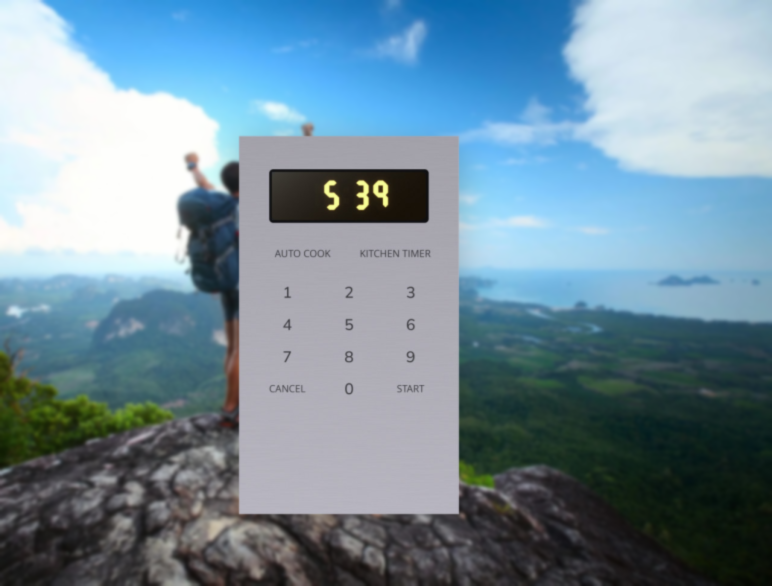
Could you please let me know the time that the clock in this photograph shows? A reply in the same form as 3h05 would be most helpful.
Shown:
5h39
